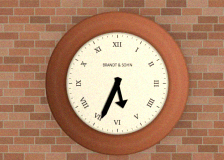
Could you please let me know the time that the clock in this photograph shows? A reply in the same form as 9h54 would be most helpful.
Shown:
5h34
